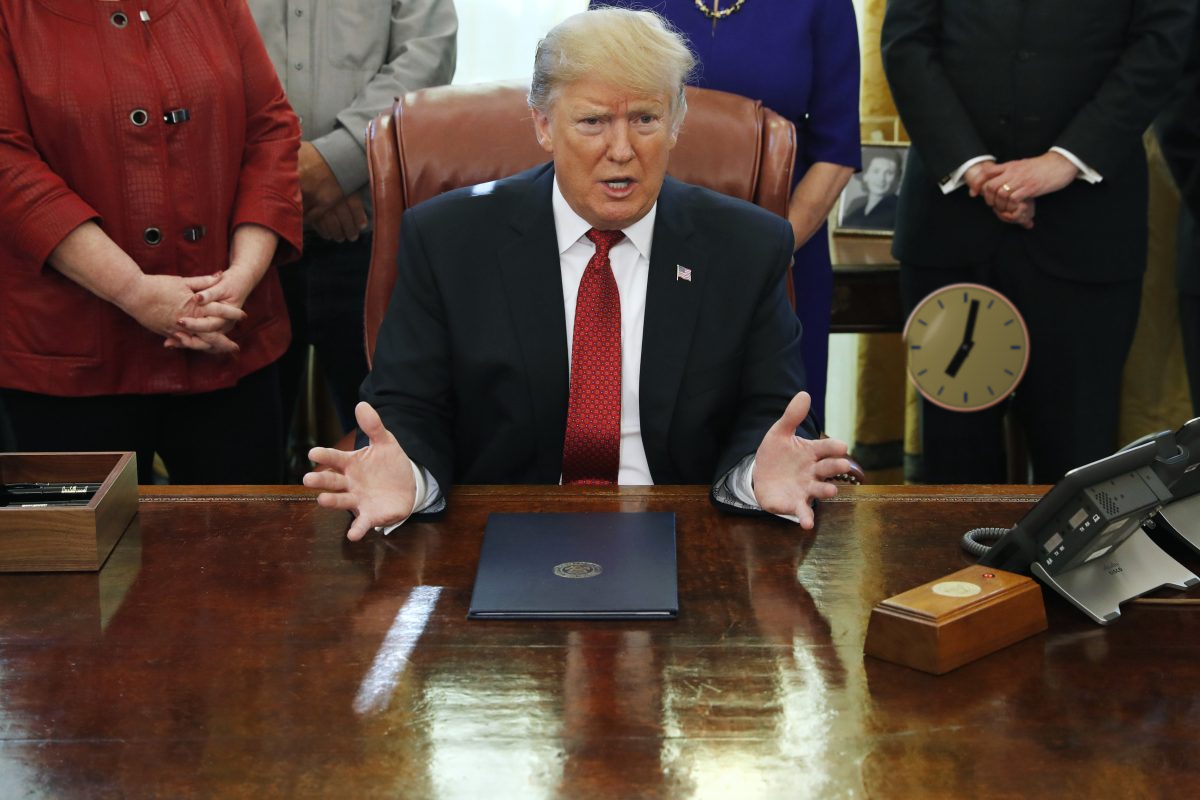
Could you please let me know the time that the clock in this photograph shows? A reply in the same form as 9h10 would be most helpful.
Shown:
7h02
